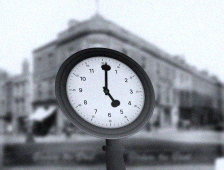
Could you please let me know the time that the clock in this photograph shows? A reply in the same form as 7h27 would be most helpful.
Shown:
5h01
